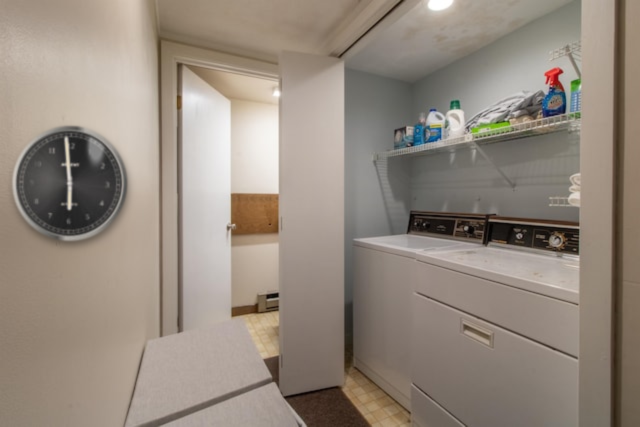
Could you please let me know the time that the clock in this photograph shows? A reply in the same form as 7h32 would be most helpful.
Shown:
5h59
